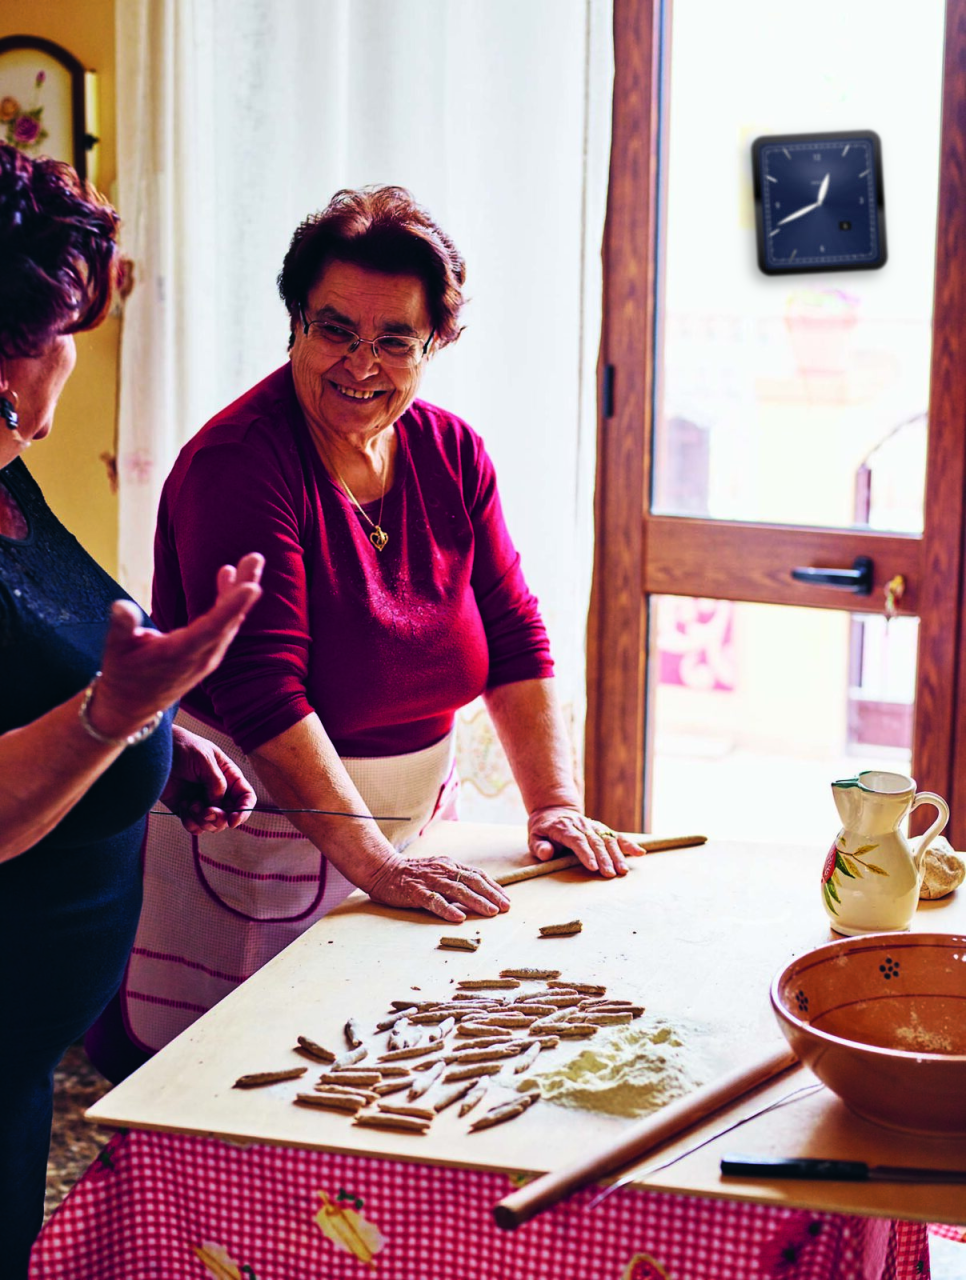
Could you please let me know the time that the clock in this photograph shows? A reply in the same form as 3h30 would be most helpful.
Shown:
12h41
